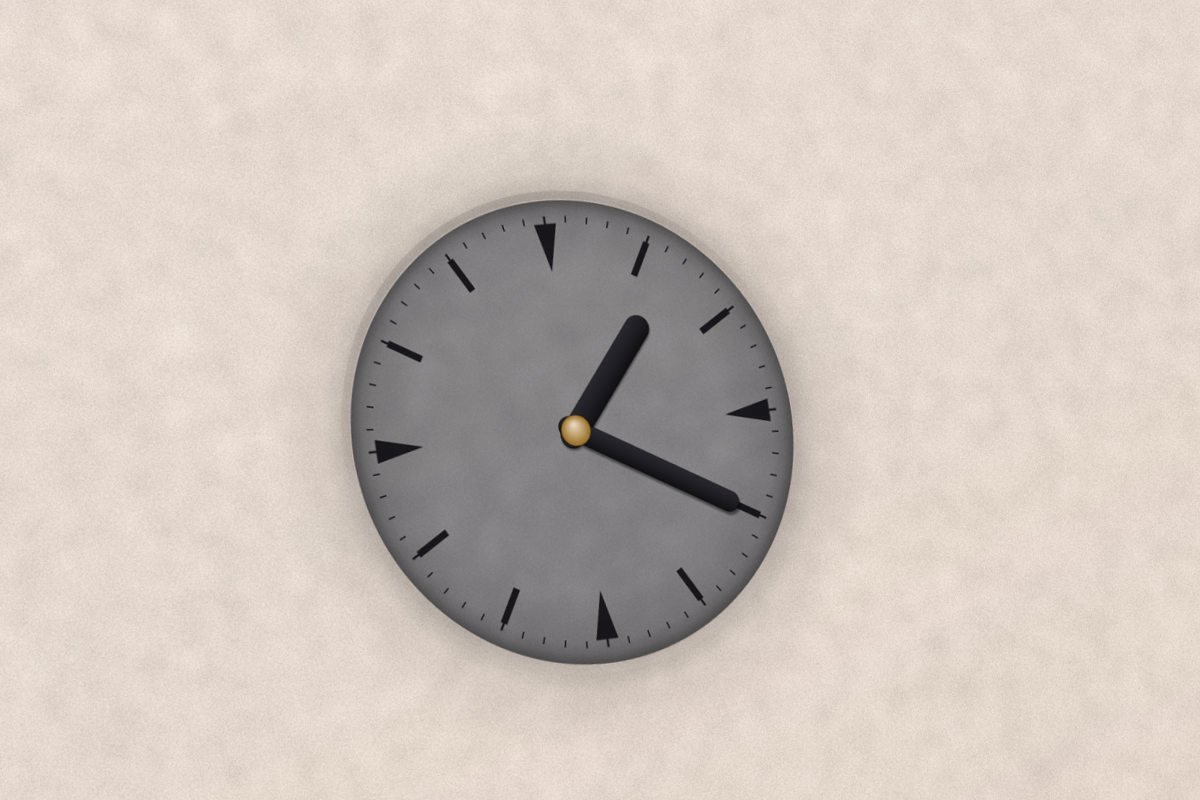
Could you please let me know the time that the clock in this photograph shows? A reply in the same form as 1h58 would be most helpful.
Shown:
1h20
